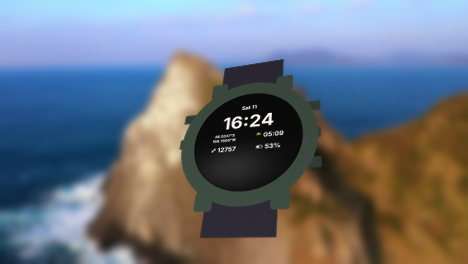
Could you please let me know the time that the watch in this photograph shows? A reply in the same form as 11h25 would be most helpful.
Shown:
16h24
